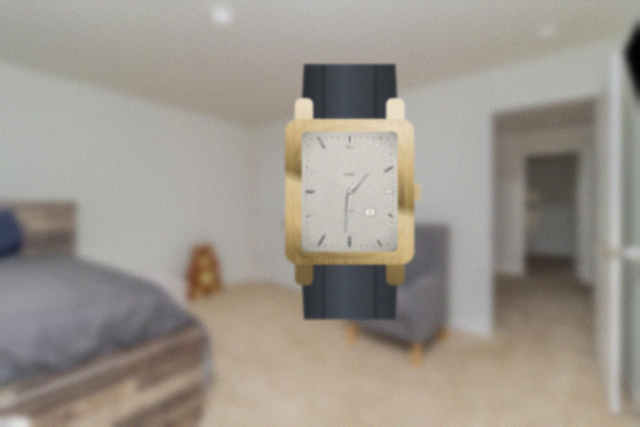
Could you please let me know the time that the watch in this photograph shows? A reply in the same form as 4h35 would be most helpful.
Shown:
1h31
